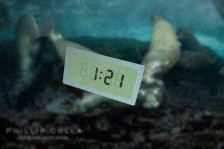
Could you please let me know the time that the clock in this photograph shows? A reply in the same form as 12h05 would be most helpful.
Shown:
1h21
